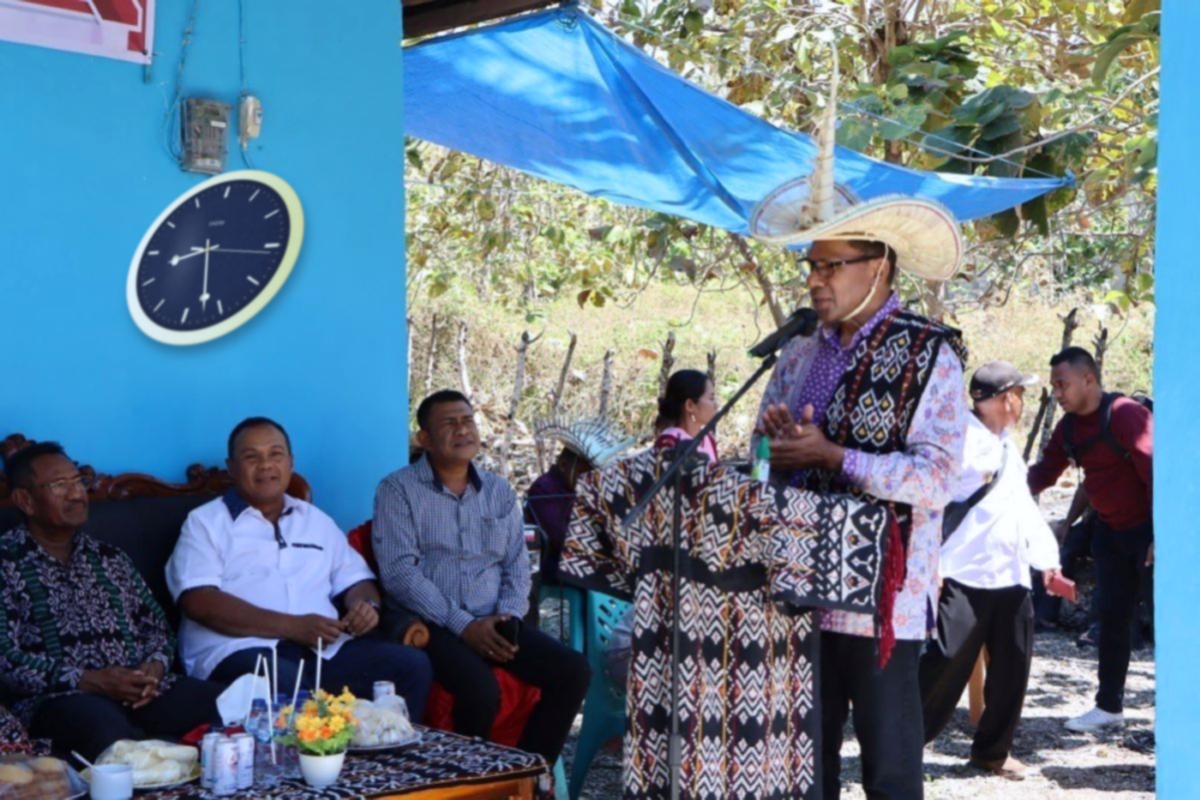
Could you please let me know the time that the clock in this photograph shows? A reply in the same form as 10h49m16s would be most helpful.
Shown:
8h27m16s
